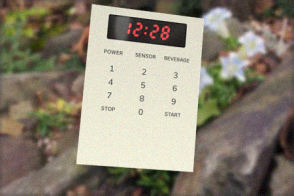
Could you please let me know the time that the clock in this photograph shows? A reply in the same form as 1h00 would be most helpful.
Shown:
12h28
